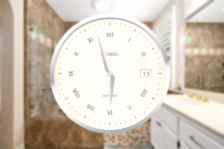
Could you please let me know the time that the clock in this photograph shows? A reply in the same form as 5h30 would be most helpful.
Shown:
5h57
